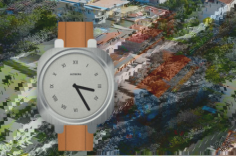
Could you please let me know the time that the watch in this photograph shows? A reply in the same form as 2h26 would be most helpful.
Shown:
3h25
